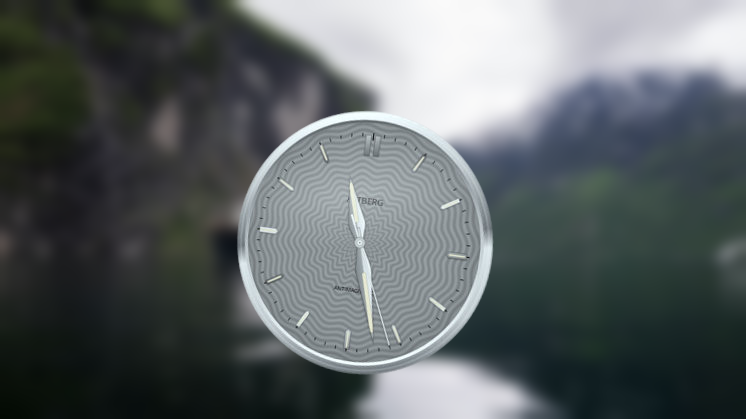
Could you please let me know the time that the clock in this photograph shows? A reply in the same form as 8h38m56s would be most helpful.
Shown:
11h27m26s
